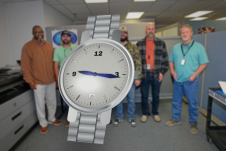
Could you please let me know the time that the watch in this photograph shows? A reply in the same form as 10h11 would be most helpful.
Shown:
9h16
